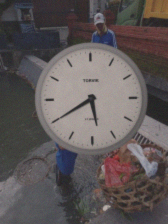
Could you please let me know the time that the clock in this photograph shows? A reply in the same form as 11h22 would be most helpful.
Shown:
5h40
